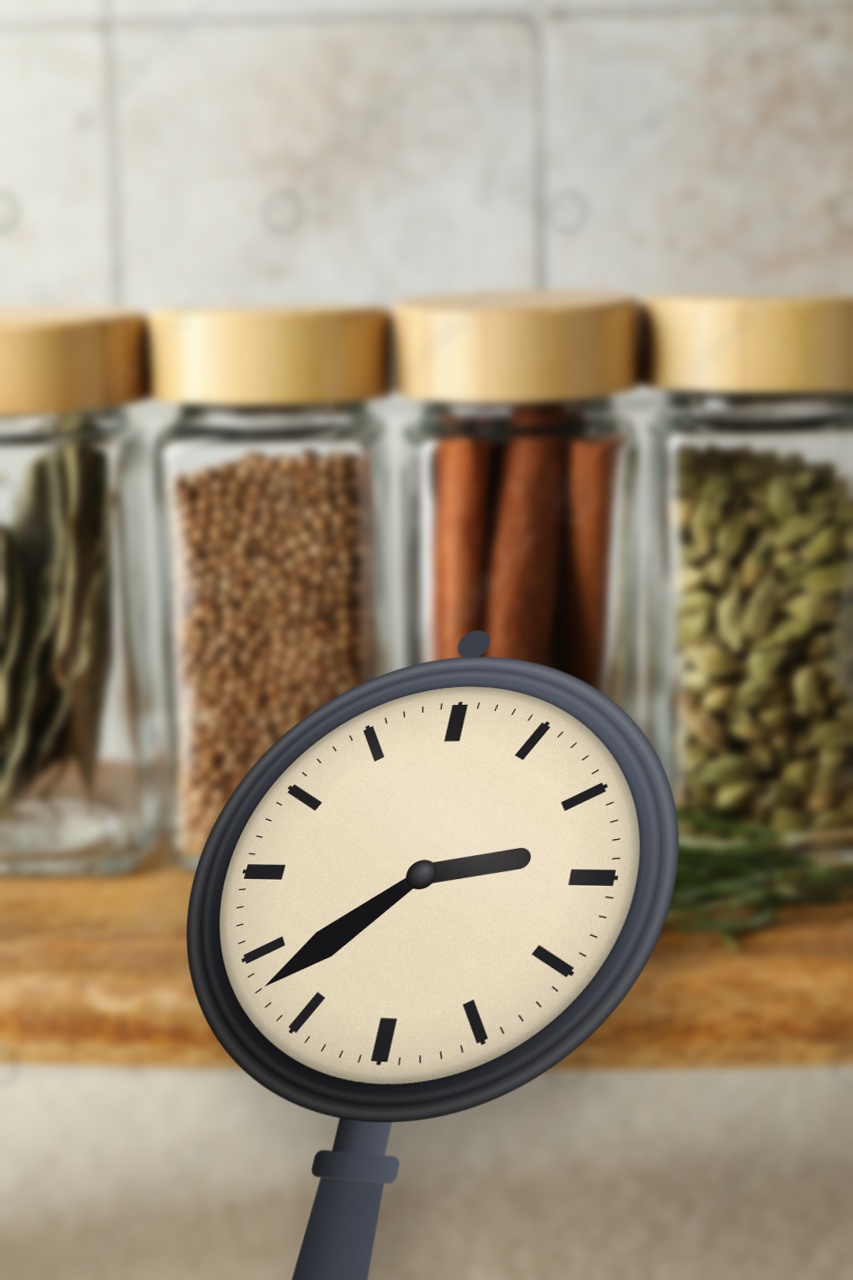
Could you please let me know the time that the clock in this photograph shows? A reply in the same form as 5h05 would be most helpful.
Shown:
2h38
